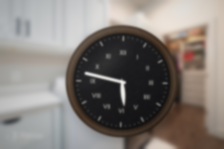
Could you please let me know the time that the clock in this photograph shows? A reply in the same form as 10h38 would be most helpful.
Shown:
5h47
